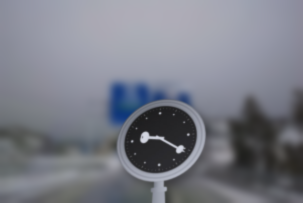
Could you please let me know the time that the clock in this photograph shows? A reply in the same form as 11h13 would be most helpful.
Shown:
9h21
